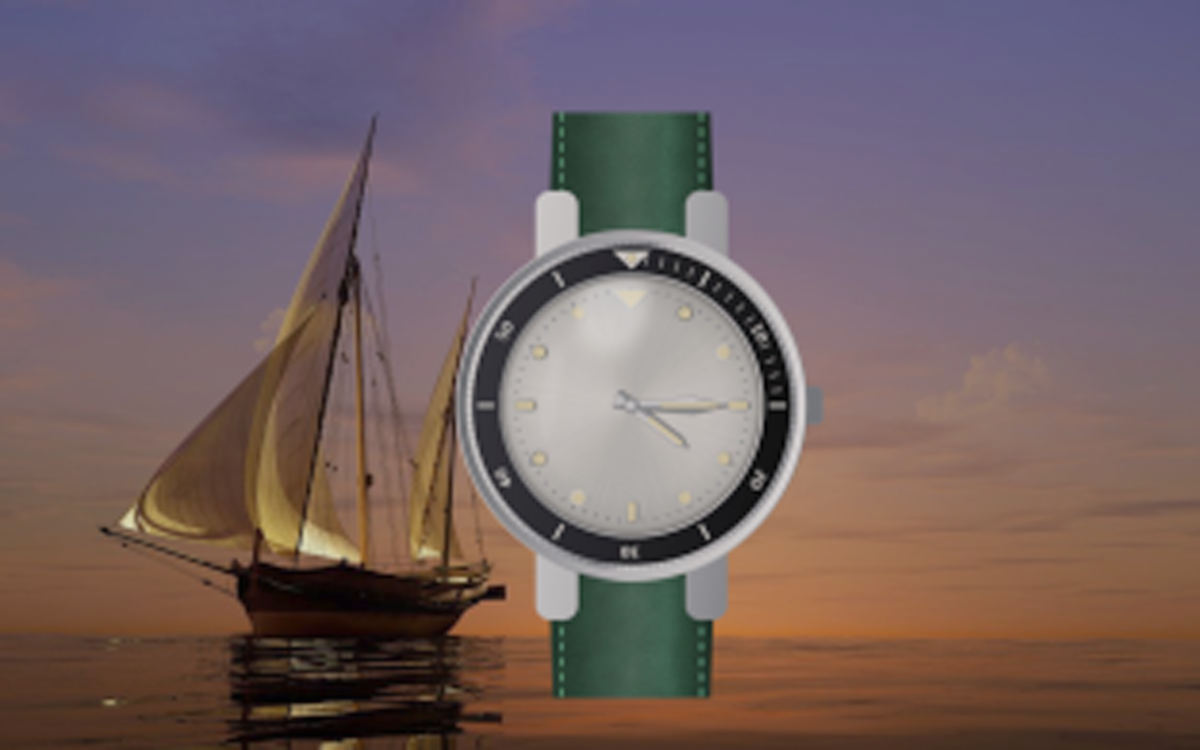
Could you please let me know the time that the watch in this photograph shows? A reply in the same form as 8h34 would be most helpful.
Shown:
4h15
